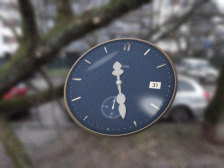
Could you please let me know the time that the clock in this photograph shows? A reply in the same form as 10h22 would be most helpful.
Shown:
11h27
